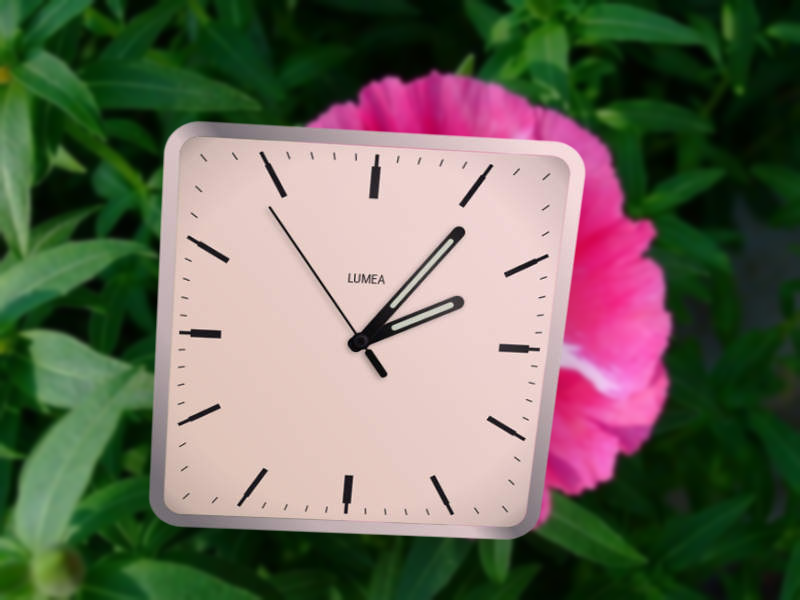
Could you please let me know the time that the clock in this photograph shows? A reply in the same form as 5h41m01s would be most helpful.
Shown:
2h05m54s
